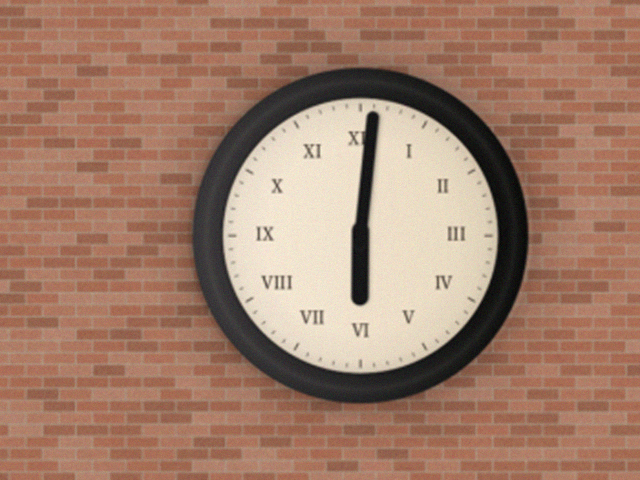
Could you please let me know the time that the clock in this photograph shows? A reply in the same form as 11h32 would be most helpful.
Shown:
6h01
